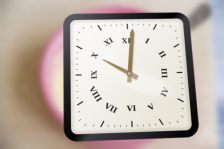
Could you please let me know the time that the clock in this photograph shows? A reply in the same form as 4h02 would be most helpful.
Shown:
10h01
